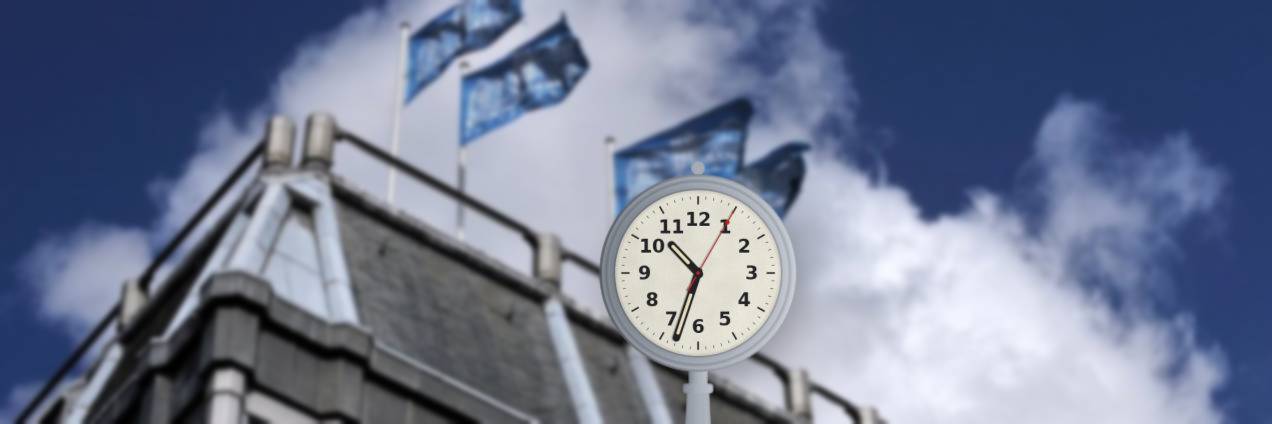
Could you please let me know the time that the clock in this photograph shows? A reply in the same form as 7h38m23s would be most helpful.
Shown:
10h33m05s
